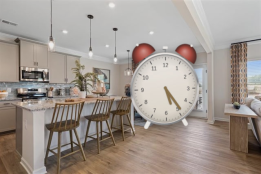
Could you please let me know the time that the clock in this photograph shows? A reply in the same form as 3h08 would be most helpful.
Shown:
5h24
